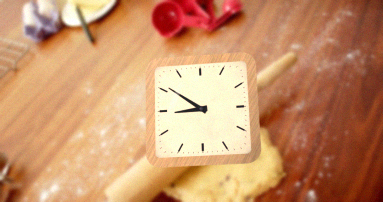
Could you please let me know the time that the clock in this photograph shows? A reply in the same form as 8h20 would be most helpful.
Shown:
8h51
